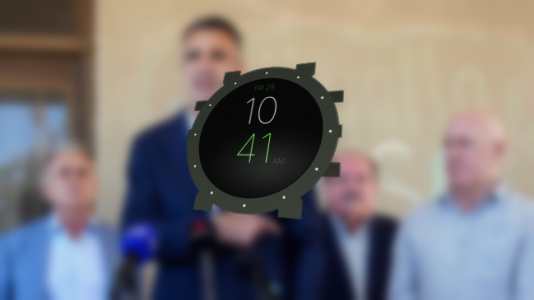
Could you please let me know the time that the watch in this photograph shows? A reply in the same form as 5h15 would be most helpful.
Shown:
10h41
